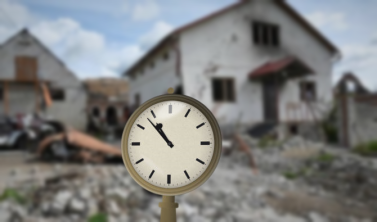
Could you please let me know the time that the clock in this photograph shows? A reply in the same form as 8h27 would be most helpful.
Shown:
10h53
